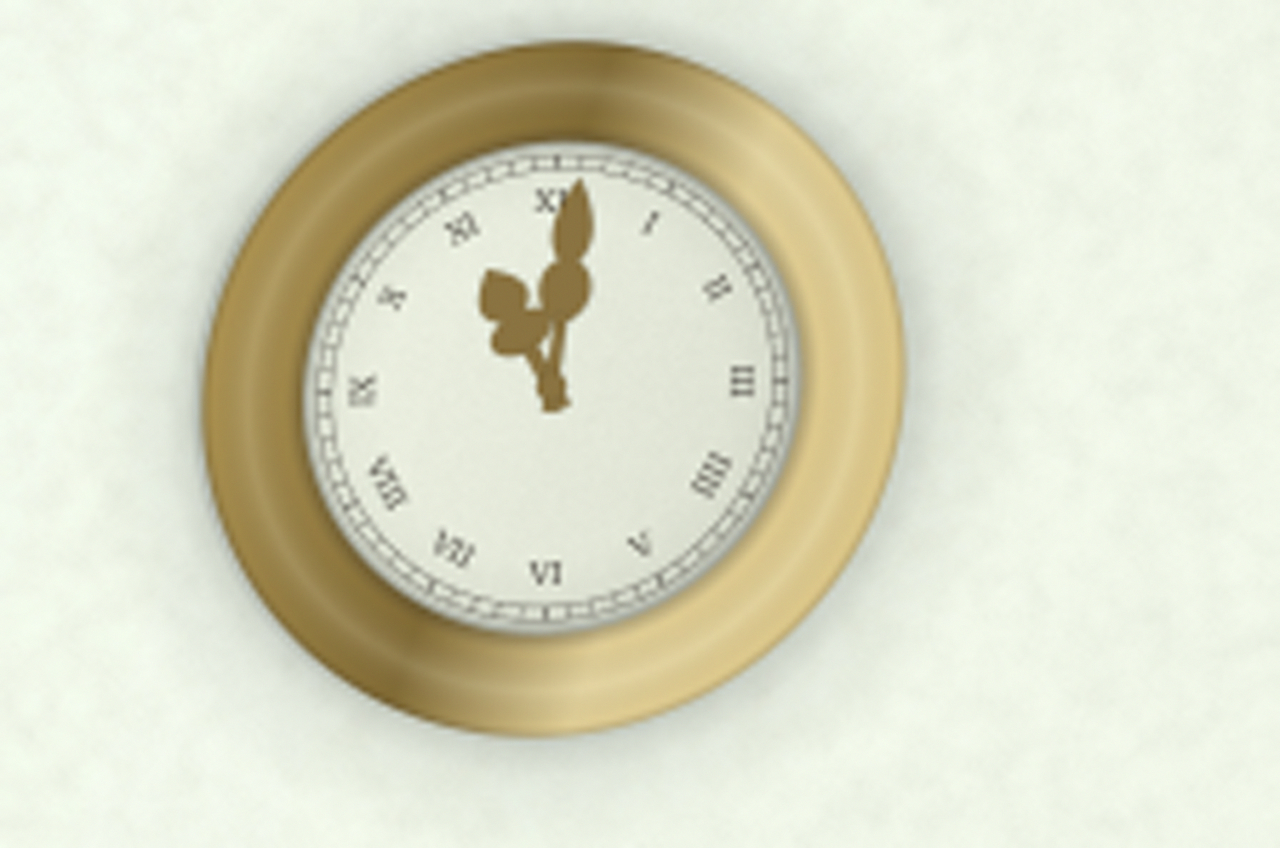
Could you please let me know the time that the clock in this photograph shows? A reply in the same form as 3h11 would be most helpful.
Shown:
11h01
